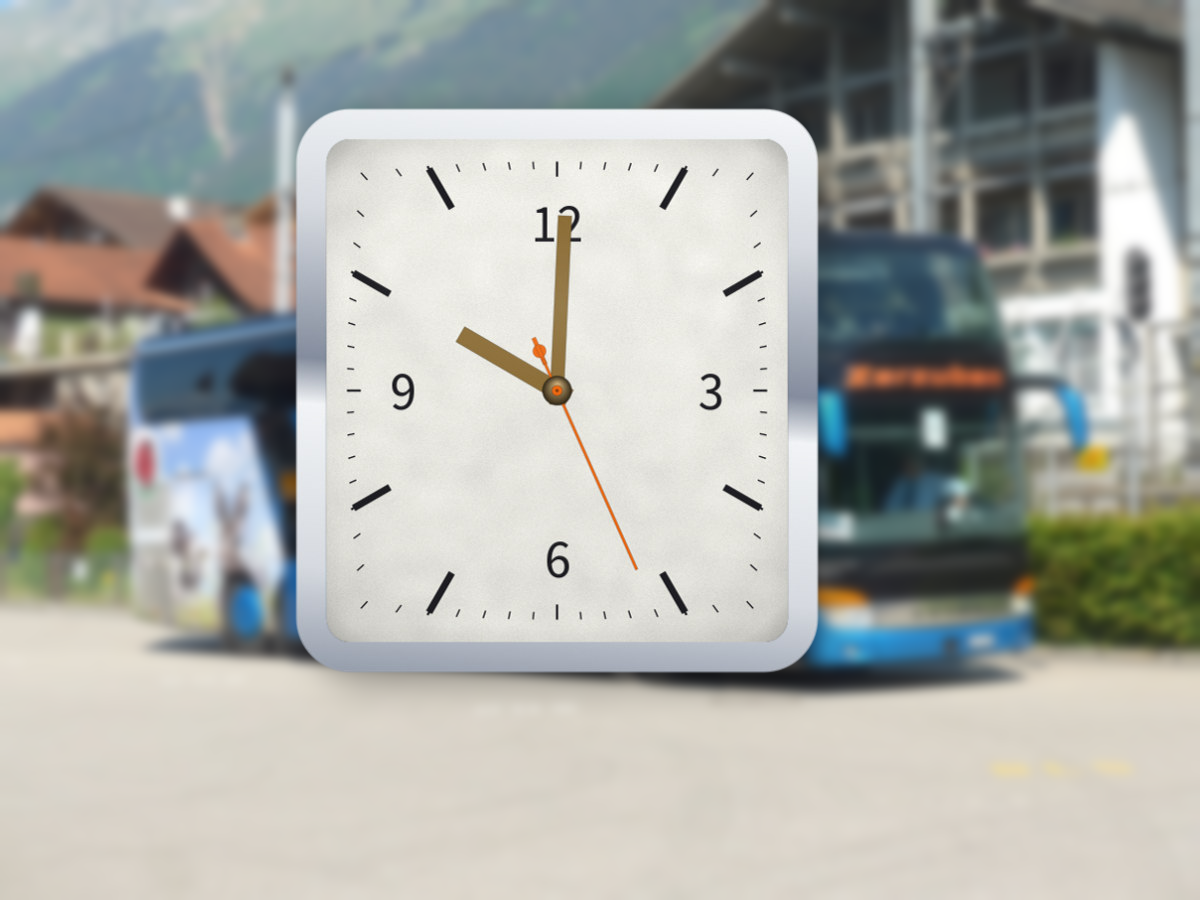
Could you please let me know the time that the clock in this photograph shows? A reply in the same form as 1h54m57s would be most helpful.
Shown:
10h00m26s
